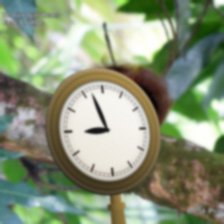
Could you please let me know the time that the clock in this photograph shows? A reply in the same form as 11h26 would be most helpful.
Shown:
8h57
